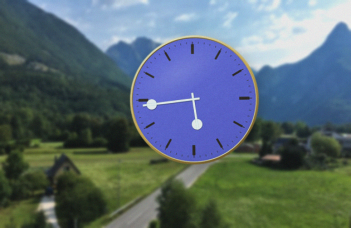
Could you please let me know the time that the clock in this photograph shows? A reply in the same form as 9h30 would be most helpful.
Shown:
5h44
